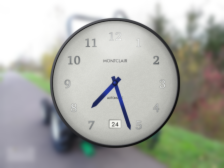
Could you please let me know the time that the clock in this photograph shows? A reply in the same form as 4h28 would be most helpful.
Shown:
7h27
